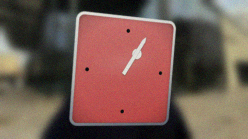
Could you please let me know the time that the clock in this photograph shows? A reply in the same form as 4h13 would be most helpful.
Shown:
1h05
